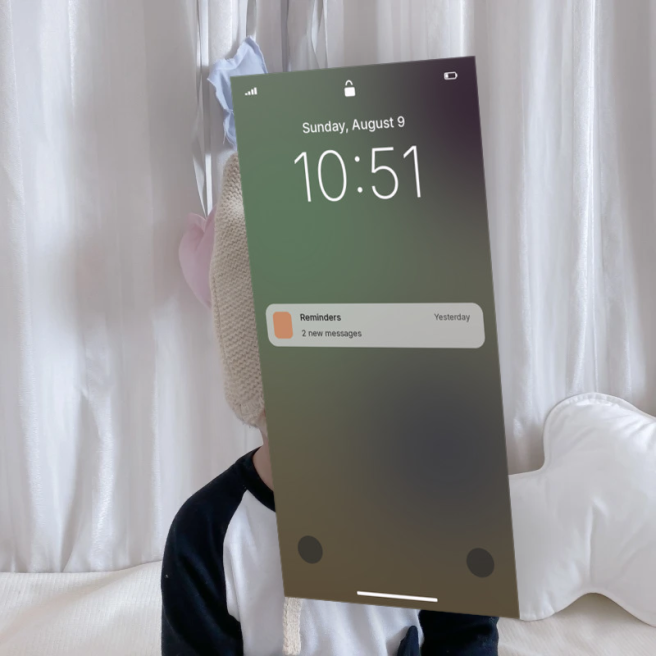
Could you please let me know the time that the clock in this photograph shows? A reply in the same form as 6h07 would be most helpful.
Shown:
10h51
